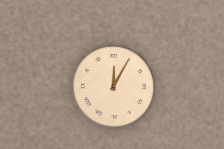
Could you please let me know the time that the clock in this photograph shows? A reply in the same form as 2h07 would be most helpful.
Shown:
12h05
